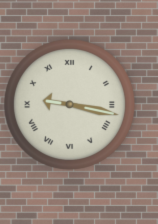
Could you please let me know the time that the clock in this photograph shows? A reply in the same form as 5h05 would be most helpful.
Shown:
9h17
